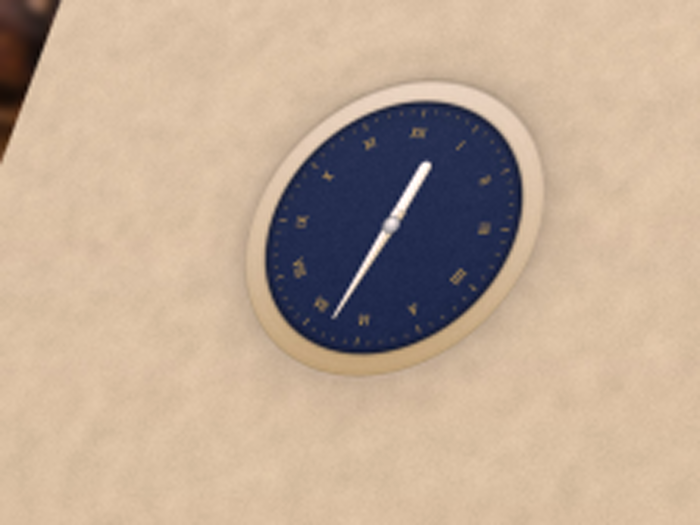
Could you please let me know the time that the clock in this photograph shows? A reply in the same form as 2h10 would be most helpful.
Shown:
12h33
